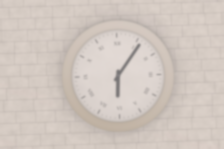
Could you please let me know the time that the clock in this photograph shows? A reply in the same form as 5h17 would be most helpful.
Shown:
6h06
